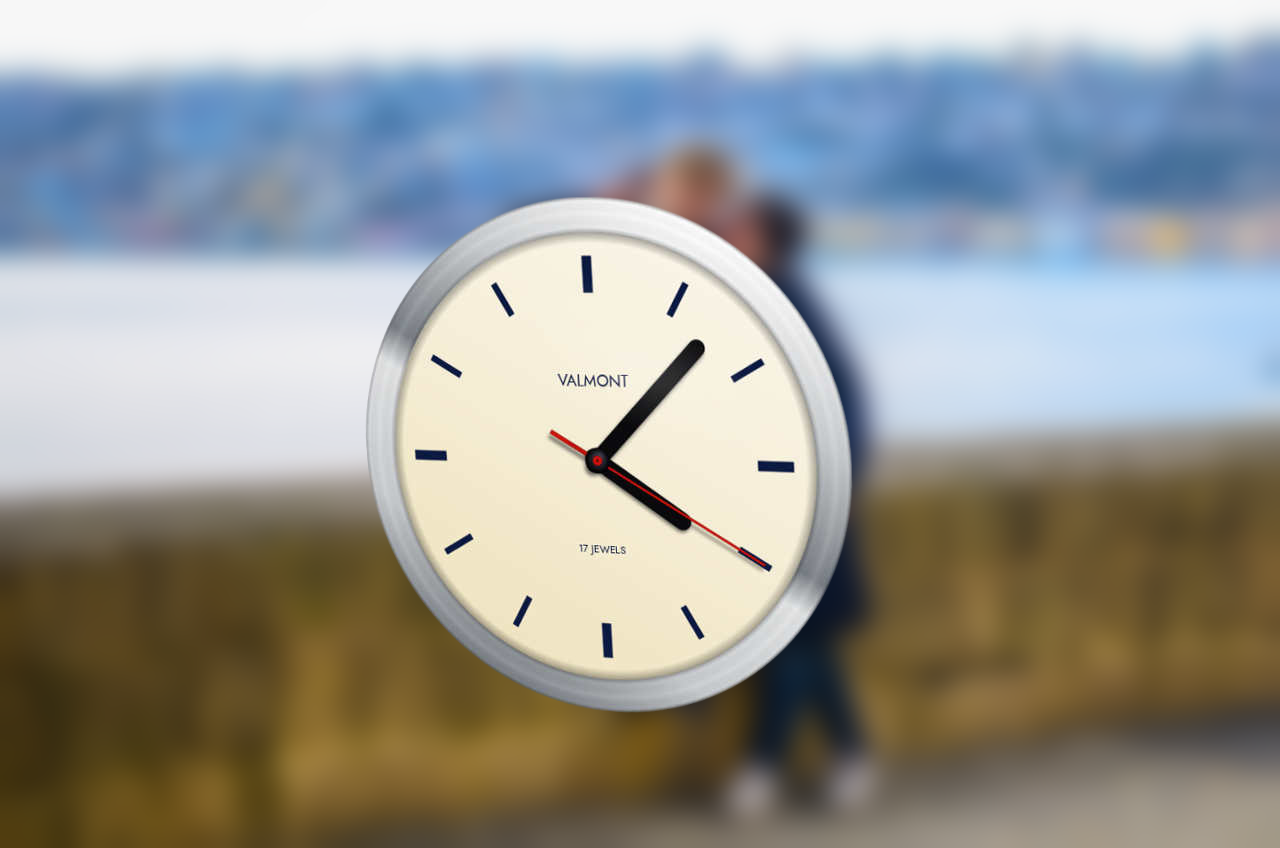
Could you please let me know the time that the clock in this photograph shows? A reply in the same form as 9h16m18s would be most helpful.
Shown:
4h07m20s
